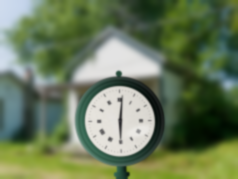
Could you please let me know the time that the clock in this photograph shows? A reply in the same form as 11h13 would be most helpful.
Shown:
6h01
